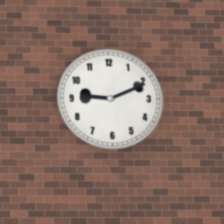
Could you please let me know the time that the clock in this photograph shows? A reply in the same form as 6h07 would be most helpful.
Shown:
9h11
